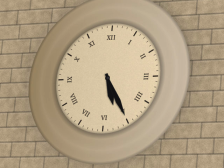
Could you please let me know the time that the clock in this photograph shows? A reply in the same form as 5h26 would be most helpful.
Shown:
5h25
